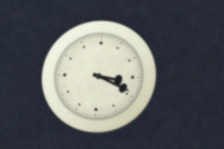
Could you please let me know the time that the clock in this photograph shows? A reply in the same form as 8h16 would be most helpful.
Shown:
3h19
